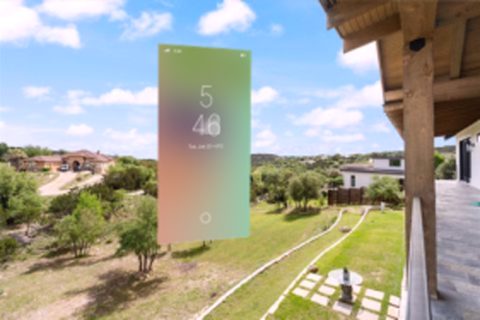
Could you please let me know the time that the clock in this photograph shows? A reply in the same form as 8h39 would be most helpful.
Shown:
5h46
